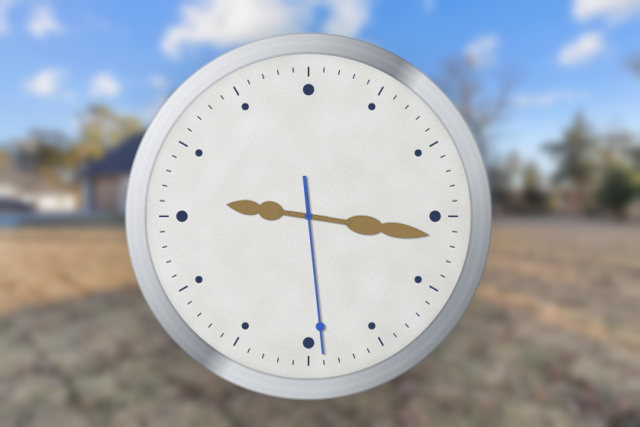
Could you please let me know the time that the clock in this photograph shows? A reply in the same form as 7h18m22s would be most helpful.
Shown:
9h16m29s
